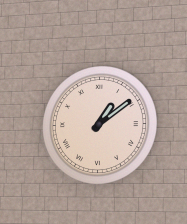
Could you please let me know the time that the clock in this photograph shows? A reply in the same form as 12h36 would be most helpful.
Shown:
1h09
